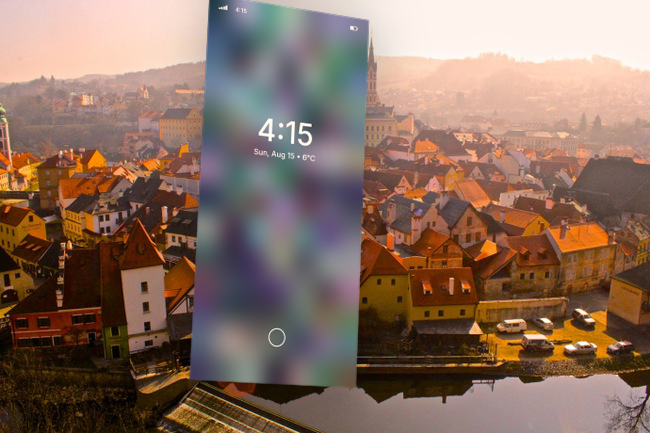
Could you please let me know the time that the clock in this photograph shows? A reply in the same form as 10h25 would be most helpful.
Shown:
4h15
